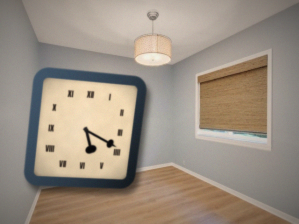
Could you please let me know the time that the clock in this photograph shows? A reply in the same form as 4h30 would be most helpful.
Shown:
5h19
